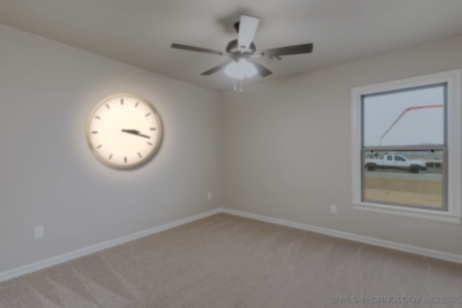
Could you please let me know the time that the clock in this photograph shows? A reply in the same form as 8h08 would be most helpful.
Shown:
3h18
